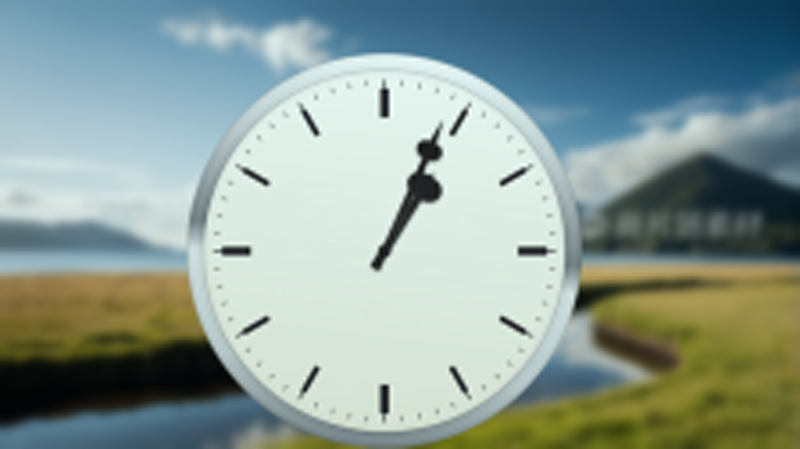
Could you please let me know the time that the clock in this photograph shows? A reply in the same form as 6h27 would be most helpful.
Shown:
1h04
